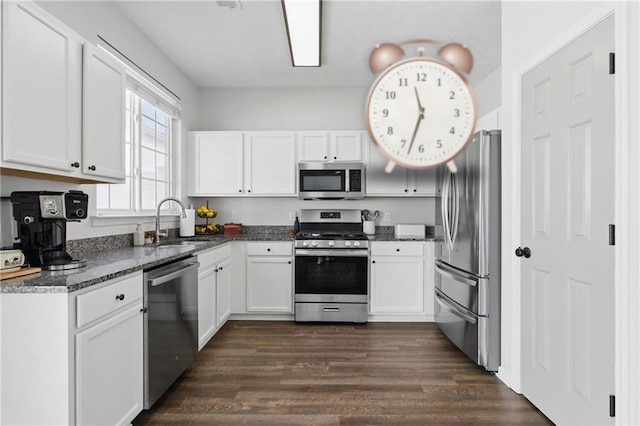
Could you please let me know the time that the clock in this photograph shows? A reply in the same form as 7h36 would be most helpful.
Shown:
11h33
